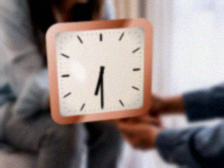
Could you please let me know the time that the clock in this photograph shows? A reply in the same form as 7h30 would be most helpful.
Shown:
6h30
